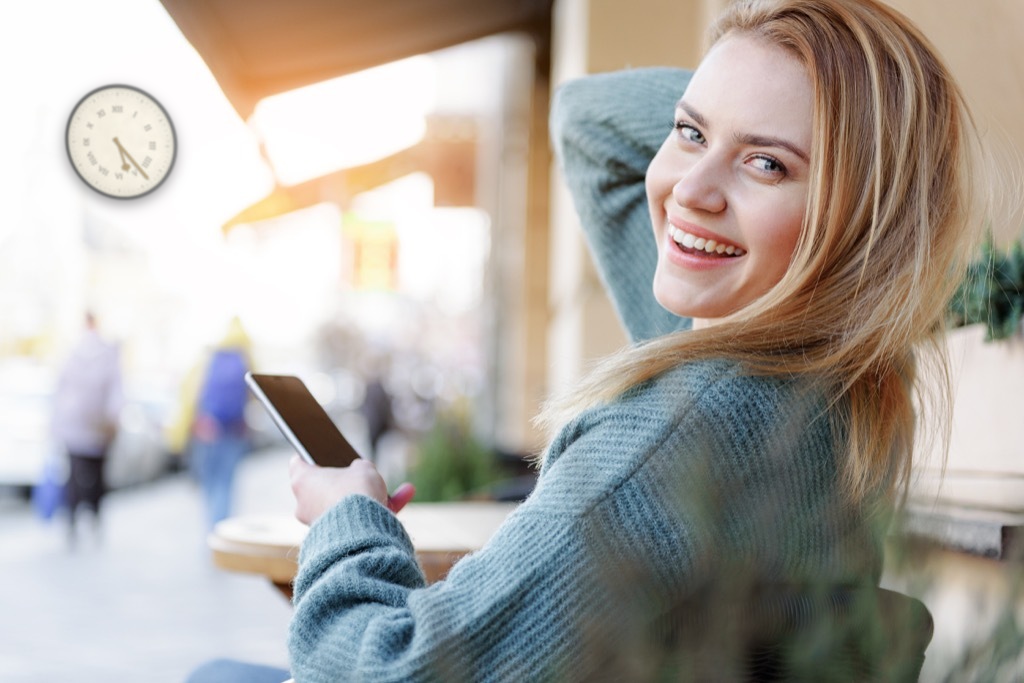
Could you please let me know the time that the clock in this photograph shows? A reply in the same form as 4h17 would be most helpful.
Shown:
5h23
